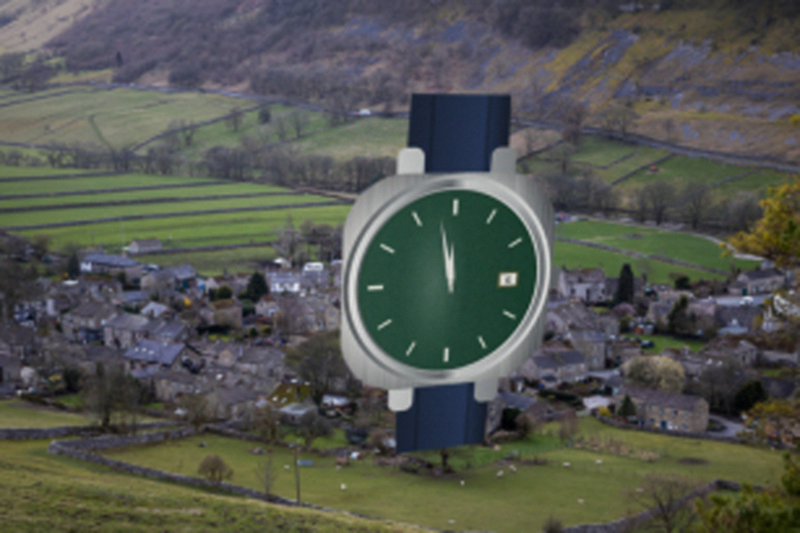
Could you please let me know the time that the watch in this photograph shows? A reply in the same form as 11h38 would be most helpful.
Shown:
11h58
